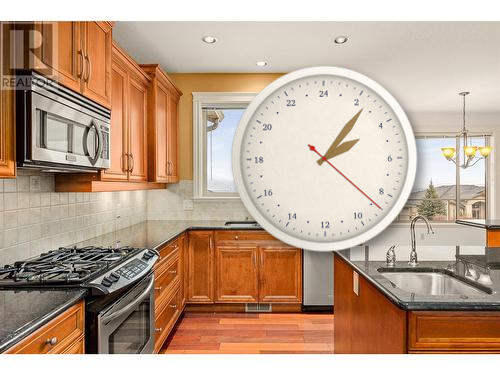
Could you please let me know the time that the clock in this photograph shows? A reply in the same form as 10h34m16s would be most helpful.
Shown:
4h06m22s
